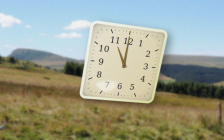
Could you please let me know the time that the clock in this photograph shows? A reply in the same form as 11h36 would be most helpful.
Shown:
11h00
